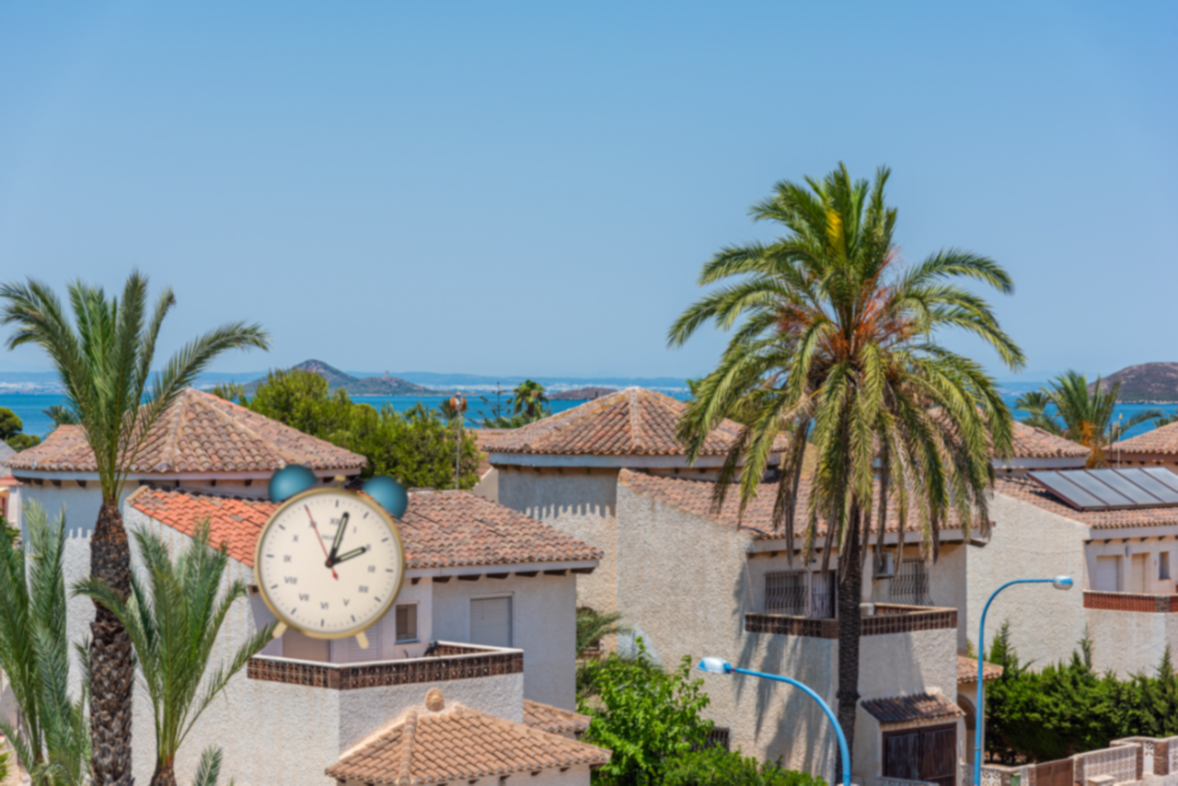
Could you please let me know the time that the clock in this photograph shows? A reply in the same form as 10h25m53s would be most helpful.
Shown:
2h01m55s
